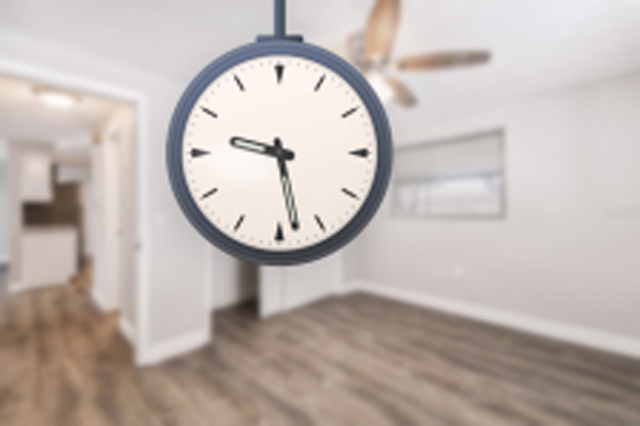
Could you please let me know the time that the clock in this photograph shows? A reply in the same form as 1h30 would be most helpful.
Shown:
9h28
